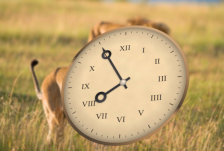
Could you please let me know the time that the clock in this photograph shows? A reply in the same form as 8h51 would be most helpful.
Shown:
7h55
